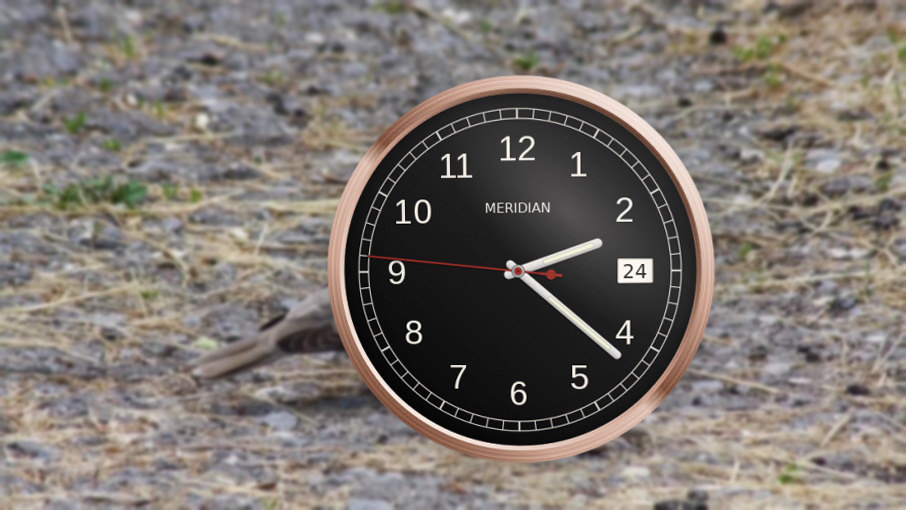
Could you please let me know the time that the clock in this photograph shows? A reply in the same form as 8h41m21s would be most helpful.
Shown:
2h21m46s
